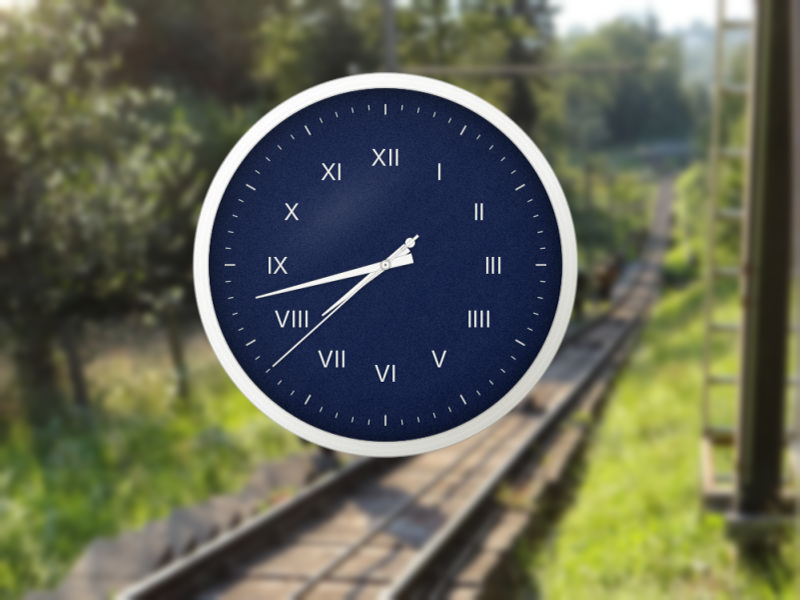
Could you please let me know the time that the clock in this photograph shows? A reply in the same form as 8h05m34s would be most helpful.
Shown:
7h42m38s
